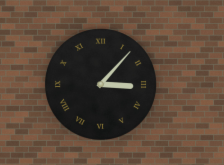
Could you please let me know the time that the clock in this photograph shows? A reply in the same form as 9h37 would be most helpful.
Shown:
3h07
